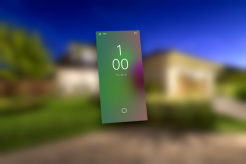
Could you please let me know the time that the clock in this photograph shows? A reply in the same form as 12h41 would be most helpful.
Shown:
1h00
